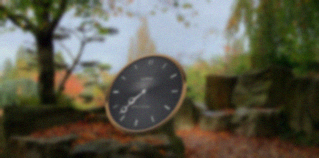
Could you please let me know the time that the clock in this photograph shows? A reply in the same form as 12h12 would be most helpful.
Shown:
7h37
